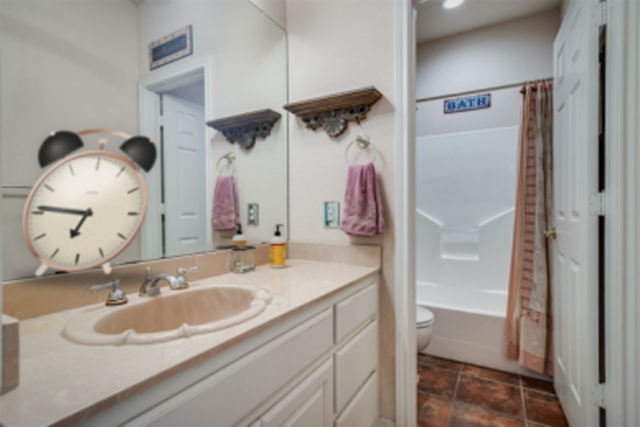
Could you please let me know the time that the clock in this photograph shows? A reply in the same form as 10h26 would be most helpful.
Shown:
6h46
